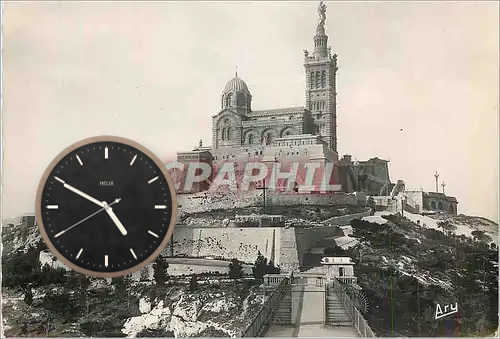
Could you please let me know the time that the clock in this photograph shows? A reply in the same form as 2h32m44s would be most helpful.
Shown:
4h49m40s
